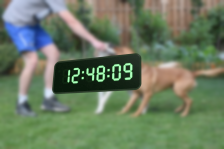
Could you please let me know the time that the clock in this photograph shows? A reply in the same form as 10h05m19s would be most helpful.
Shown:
12h48m09s
